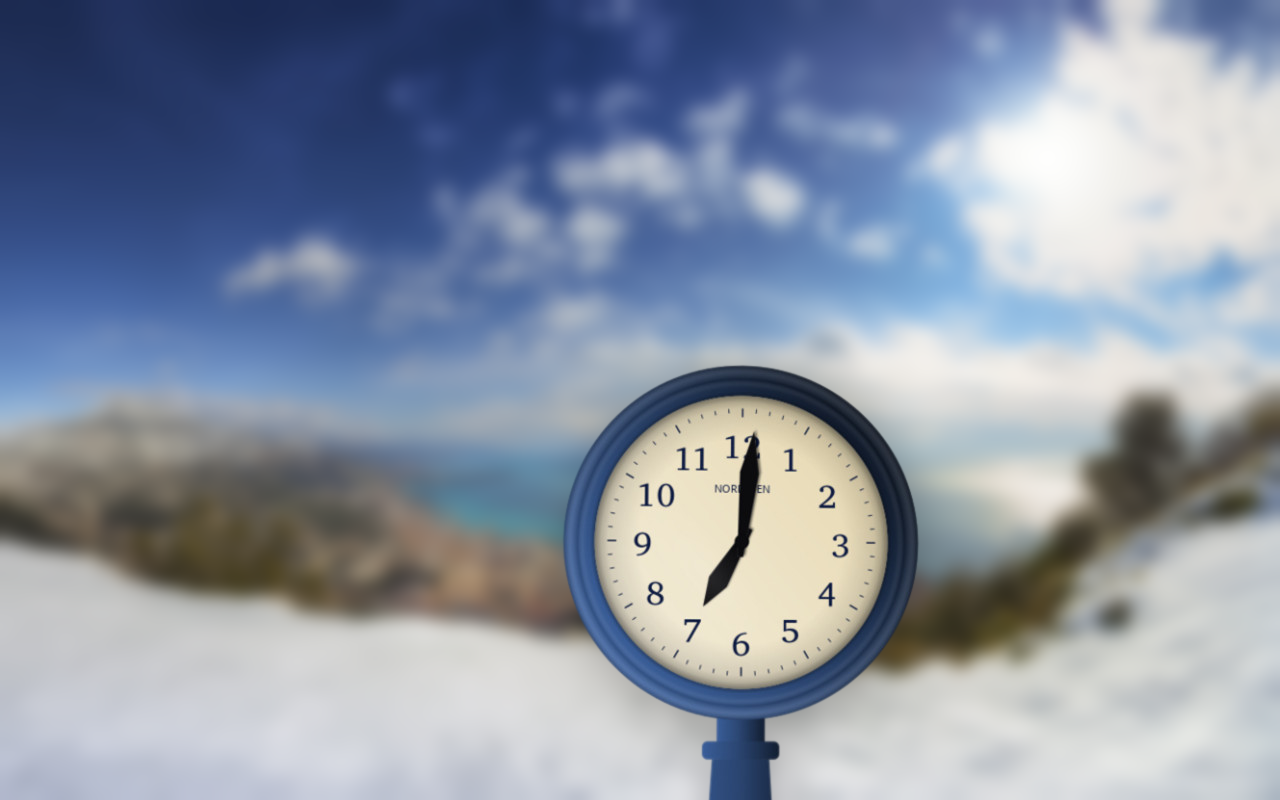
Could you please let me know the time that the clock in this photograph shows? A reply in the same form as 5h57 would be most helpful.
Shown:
7h01
